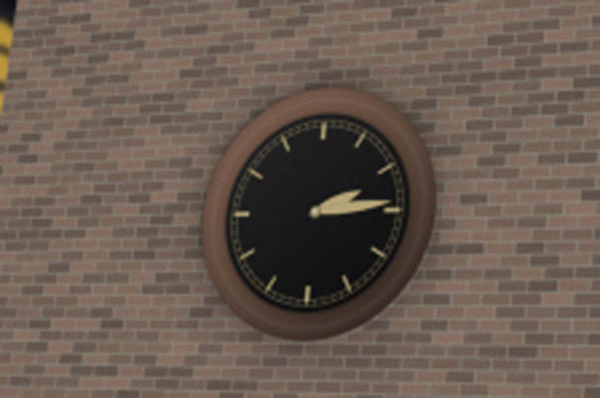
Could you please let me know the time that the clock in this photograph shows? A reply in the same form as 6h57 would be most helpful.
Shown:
2h14
